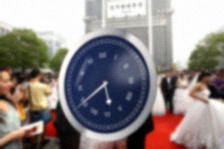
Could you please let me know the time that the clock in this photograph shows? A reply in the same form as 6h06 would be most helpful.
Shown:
5h40
